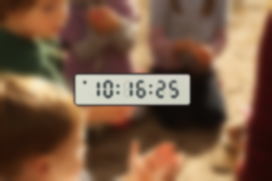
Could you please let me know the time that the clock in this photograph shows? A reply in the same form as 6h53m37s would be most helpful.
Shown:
10h16m25s
